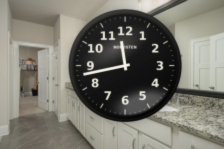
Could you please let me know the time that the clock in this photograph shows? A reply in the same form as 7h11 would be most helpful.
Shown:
11h43
